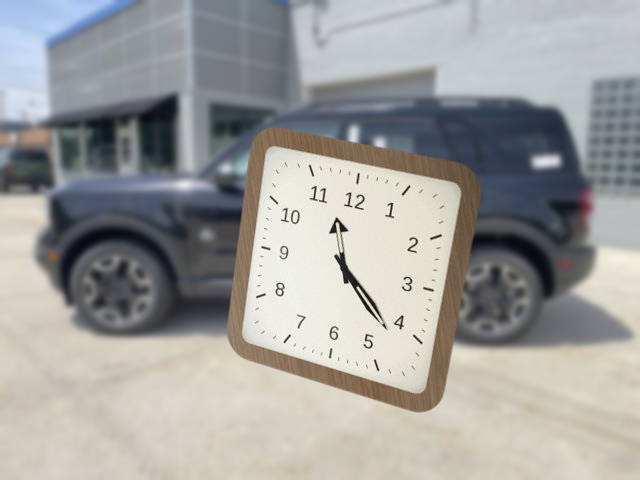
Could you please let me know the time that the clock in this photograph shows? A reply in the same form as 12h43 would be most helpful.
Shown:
11h22
